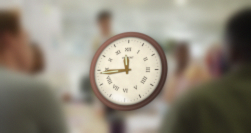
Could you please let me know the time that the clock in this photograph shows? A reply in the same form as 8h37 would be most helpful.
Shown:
11h44
